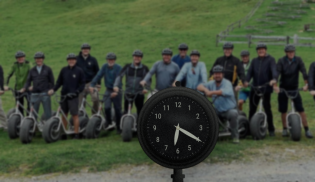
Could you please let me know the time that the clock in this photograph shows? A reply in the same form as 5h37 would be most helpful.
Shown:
6h20
